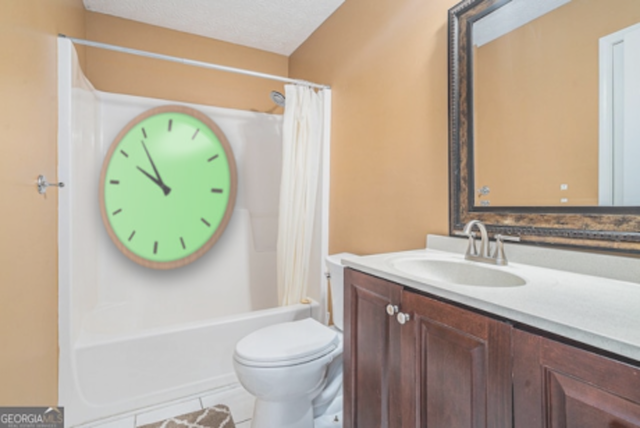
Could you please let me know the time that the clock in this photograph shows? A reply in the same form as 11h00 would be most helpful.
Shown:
9h54
